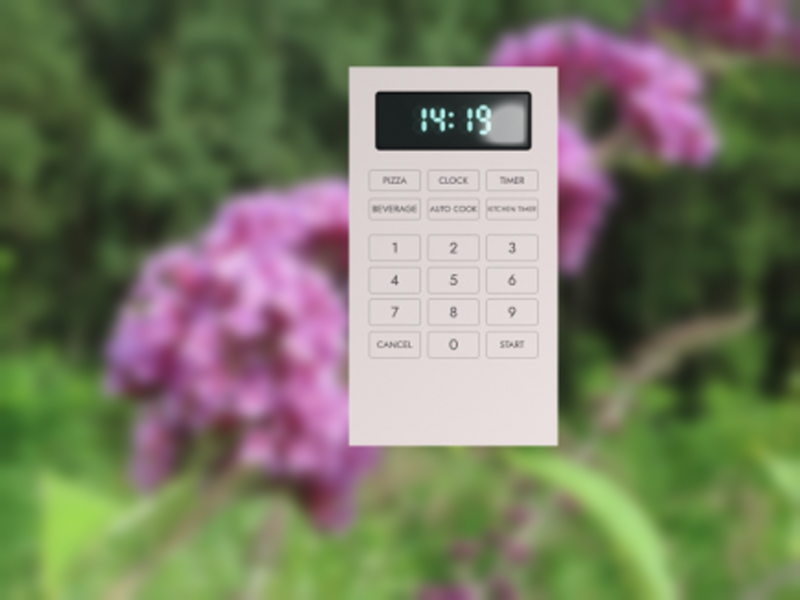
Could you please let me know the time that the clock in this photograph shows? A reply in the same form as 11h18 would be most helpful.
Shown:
14h19
